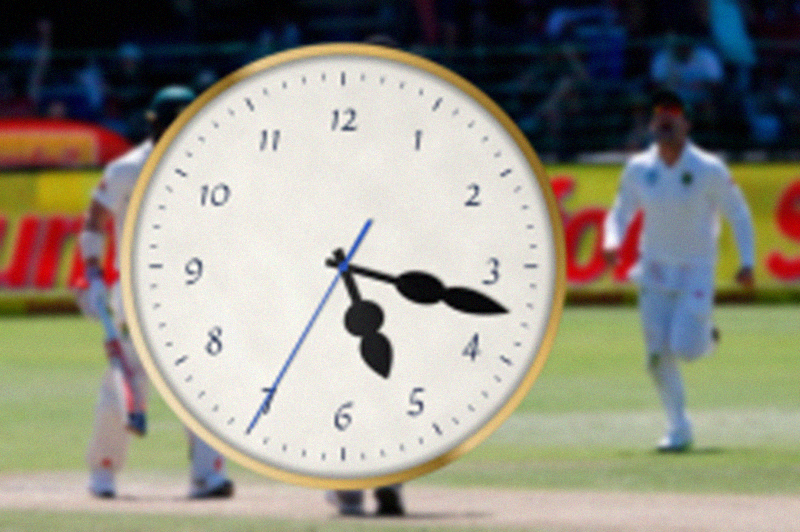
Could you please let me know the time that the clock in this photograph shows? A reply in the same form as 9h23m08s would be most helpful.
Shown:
5h17m35s
